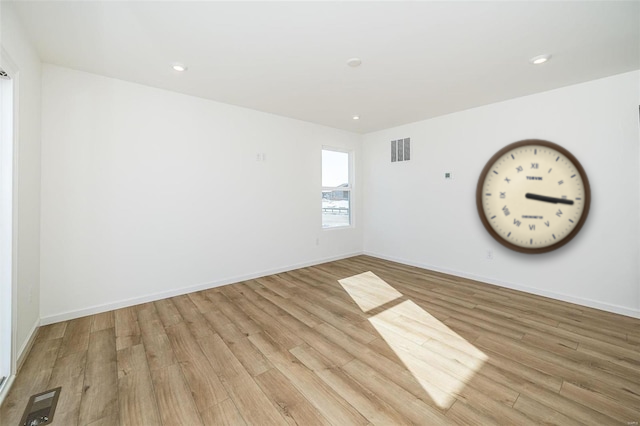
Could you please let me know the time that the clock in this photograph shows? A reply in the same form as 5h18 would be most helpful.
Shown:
3h16
